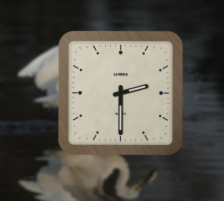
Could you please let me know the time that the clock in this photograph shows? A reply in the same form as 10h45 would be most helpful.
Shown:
2h30
